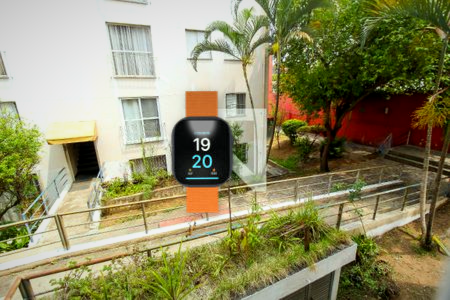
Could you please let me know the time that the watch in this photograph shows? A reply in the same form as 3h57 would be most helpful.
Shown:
19h20
